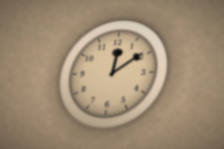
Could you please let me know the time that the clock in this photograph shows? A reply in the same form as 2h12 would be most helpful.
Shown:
12h09
